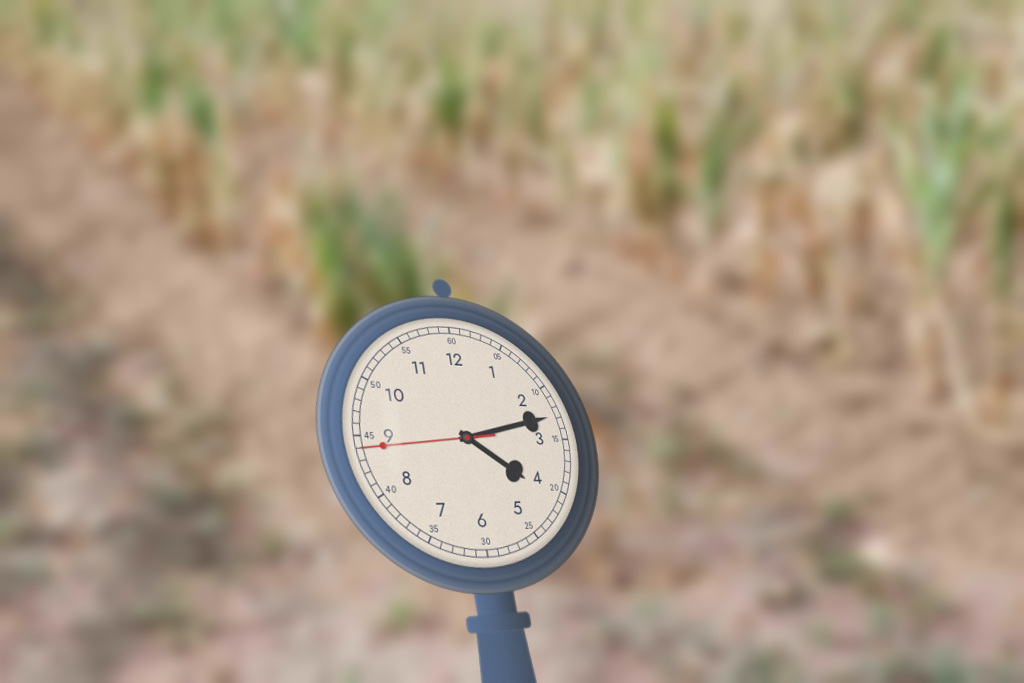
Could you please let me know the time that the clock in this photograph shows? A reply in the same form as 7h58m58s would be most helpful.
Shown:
4h12m44s
